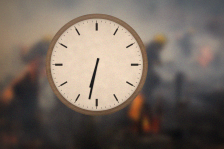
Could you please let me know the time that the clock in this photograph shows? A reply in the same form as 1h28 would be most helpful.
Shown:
6h32
